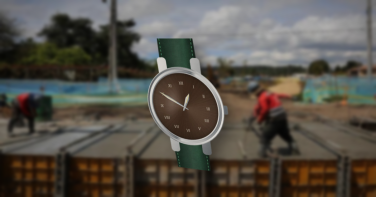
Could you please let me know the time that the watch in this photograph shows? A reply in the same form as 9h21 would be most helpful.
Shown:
12h50
